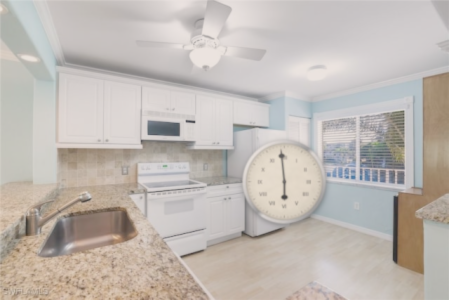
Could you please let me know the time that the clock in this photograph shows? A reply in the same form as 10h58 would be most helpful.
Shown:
5h59
